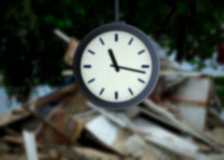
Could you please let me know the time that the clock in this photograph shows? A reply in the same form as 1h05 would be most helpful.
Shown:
11h17
